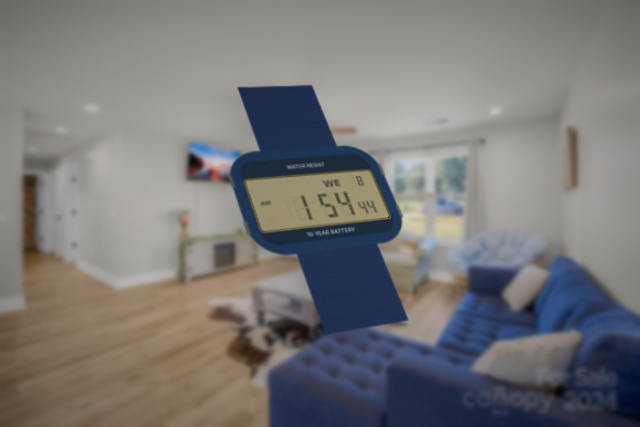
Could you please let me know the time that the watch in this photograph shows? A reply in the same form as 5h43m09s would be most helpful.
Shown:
1h54m44s
